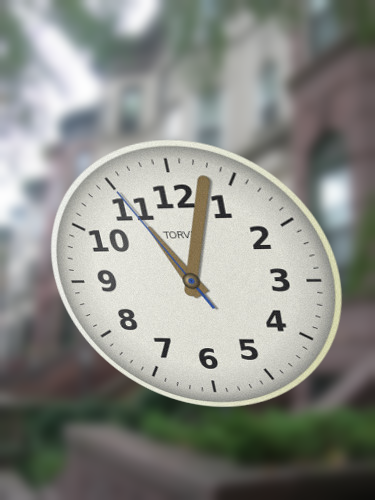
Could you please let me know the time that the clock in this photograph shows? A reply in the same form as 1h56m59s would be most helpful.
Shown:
11h02m55s
